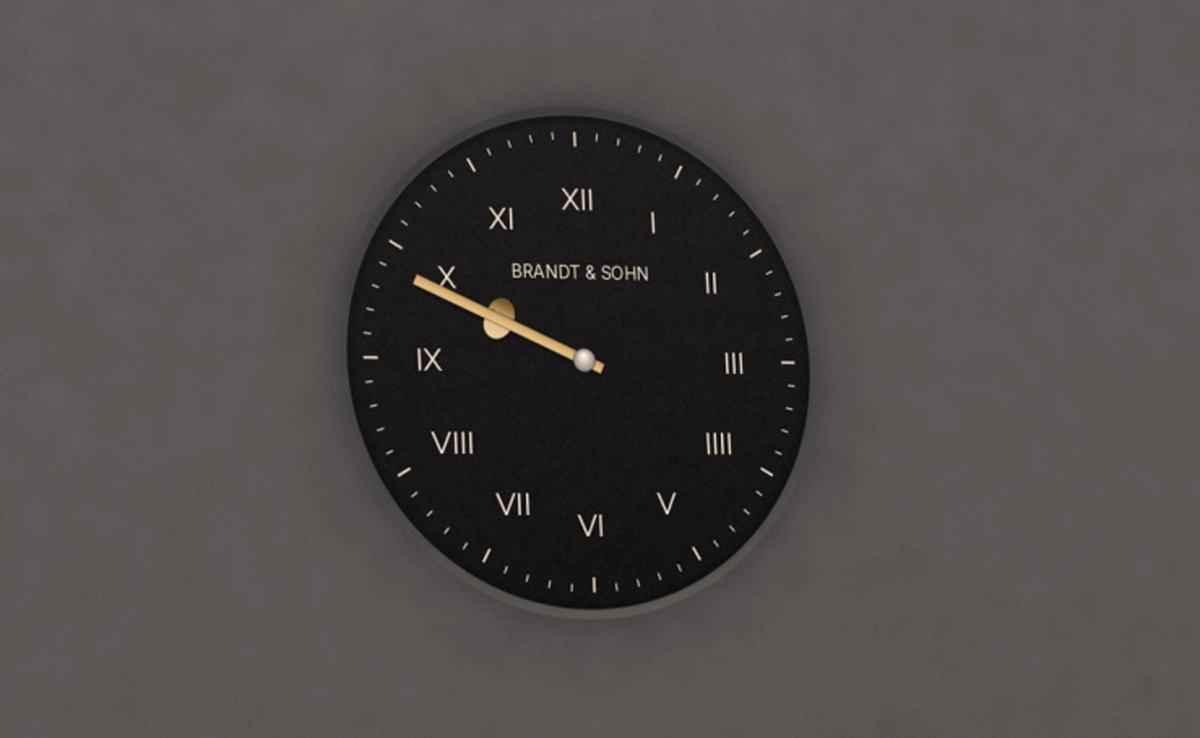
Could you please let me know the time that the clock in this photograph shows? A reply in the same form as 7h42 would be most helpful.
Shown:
9h49
